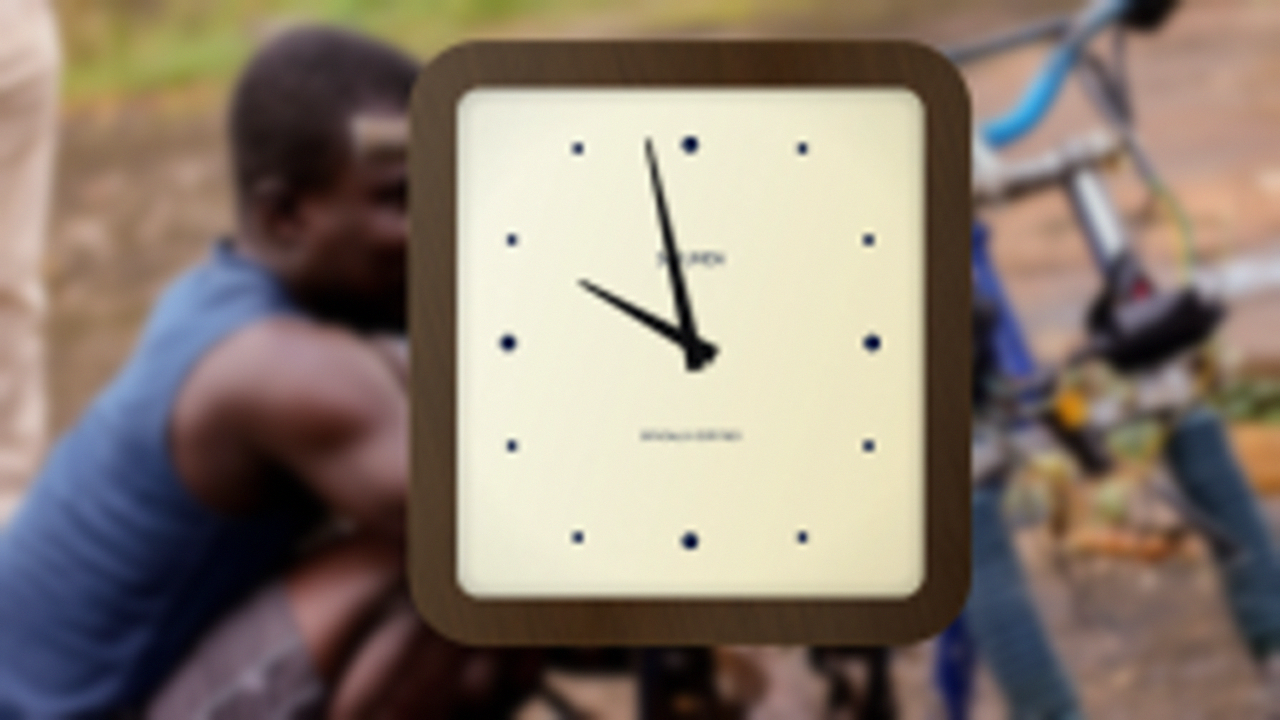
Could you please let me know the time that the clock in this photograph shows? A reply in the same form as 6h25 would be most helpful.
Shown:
9h58
